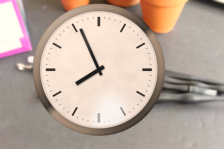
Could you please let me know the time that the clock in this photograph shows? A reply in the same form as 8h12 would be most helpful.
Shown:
7h56
